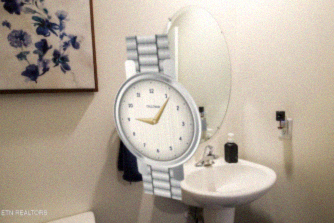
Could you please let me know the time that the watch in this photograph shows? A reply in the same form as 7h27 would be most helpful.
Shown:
9h06
